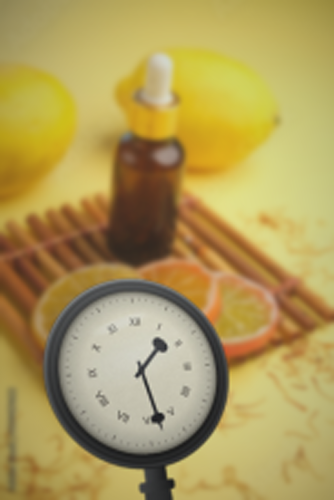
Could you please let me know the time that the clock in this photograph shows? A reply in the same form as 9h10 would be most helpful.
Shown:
1h28
